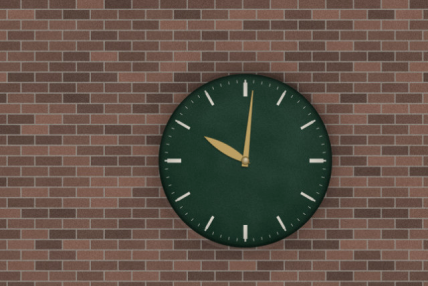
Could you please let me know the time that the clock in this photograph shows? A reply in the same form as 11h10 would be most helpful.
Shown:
10h01
